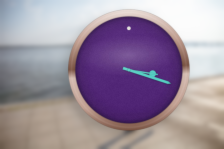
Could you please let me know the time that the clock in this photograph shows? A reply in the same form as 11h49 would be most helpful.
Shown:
3h18
